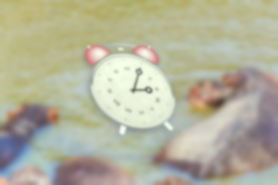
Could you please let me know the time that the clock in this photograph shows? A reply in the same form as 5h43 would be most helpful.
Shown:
3h05
